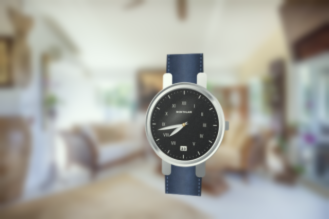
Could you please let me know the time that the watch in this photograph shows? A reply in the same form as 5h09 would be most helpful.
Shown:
7h43
